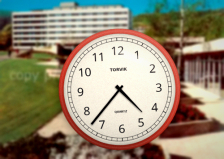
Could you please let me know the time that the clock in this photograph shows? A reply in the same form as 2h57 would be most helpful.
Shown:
4h37
